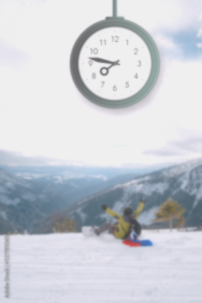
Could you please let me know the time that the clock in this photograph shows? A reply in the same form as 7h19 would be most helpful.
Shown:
7h47
